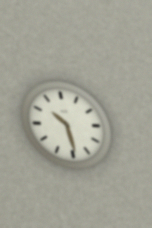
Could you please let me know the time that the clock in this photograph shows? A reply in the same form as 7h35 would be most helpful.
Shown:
10h29
